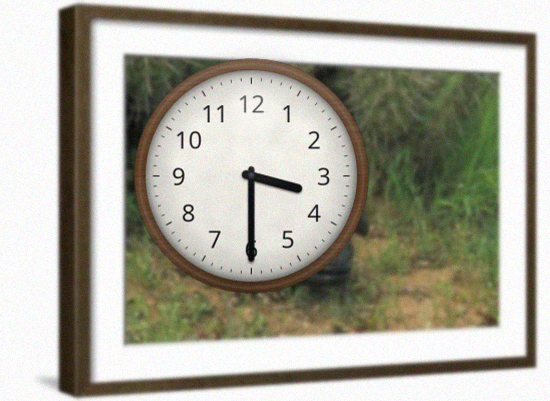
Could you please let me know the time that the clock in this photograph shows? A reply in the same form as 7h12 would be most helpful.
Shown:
3h30
